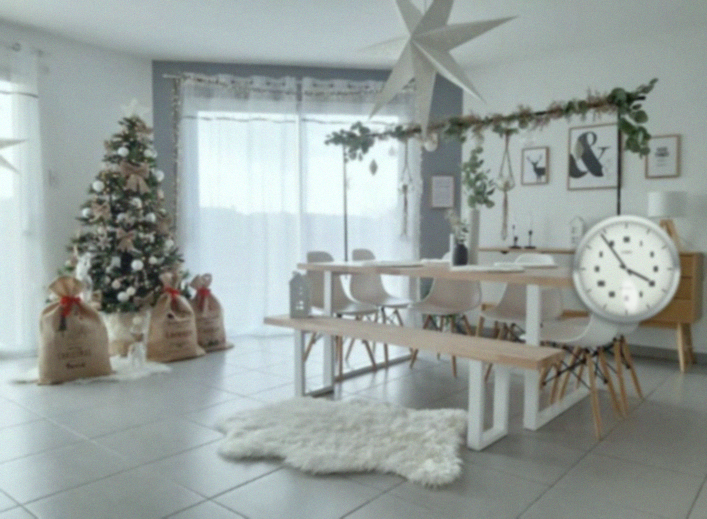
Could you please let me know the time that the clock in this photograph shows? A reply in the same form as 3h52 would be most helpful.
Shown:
3h54
